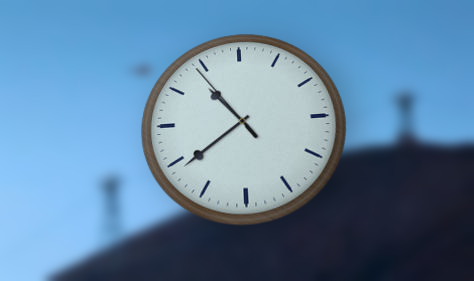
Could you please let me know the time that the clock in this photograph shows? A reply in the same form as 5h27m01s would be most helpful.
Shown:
10h38m54s
